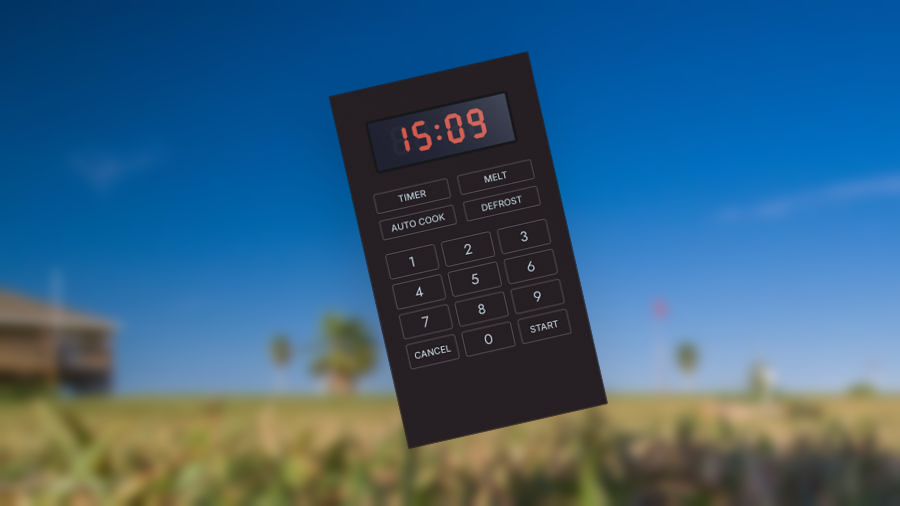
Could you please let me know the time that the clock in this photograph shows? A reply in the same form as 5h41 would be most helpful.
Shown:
15h09
